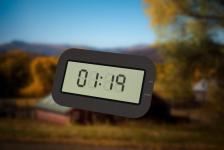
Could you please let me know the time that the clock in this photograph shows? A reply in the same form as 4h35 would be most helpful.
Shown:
1h19
